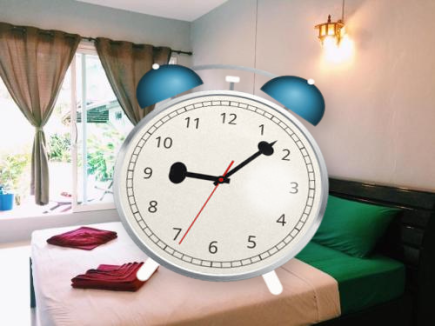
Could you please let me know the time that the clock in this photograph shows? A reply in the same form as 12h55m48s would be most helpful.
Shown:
9h07m34s
